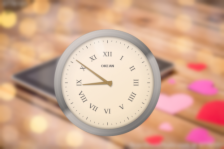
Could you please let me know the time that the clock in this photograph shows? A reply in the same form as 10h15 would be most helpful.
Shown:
8h51
